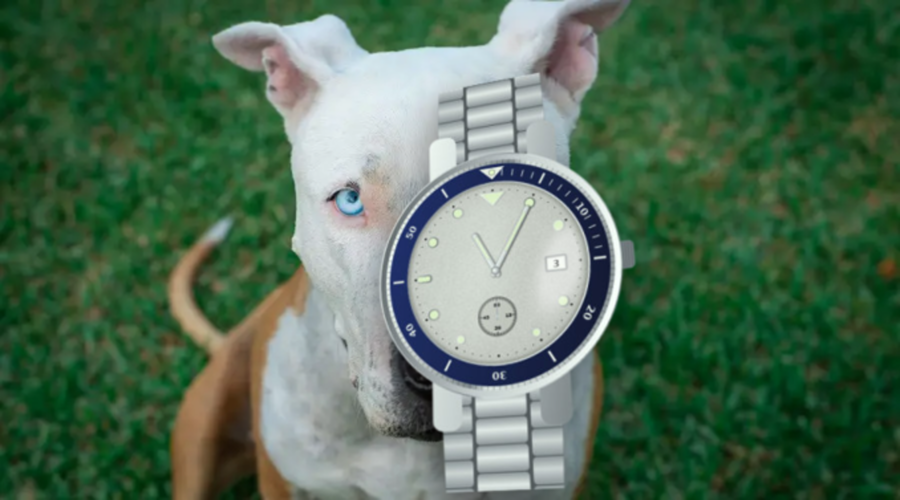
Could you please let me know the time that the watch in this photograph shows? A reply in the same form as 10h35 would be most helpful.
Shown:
11h05
